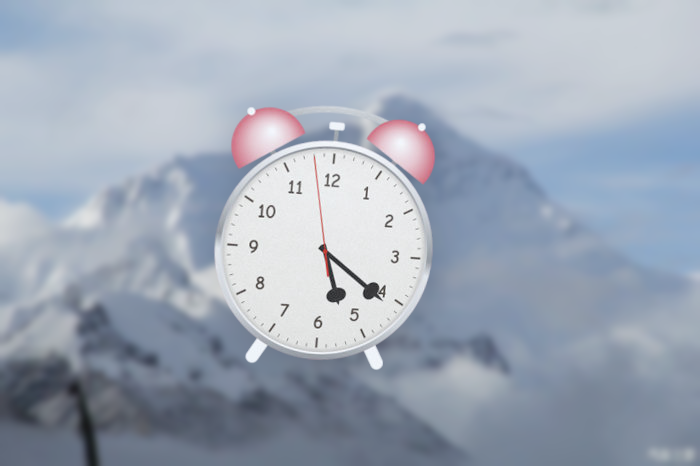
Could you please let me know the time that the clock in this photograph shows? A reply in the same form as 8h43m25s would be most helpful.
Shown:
5h20m58s
